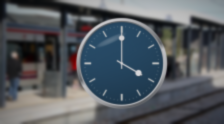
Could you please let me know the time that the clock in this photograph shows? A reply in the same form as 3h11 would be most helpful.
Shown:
4h00
